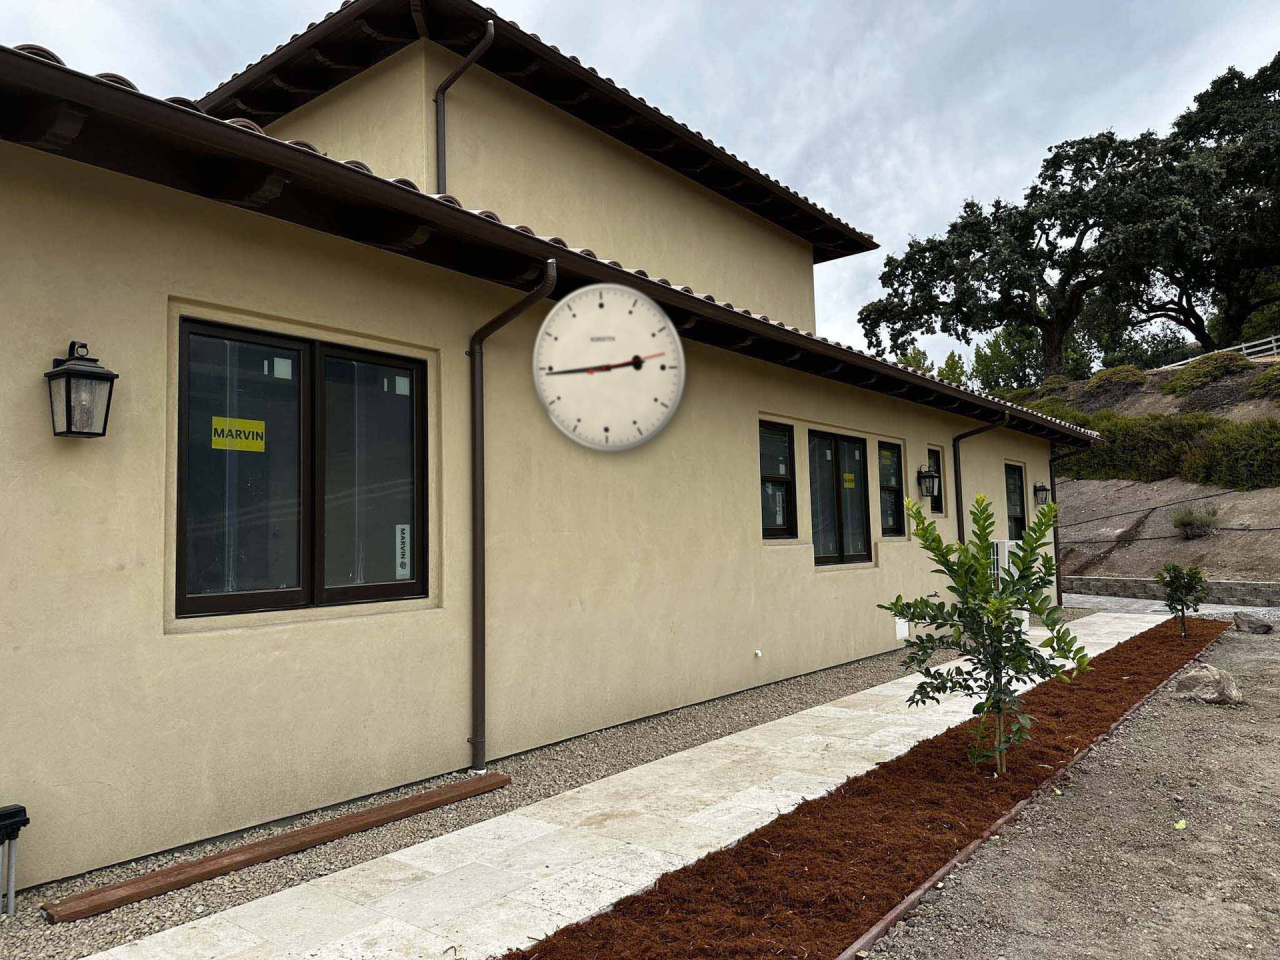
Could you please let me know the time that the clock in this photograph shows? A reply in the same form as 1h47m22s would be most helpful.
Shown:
2h44m13s
